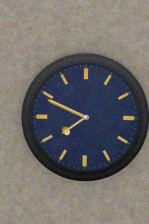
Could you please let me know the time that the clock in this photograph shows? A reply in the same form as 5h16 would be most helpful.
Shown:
7h49
